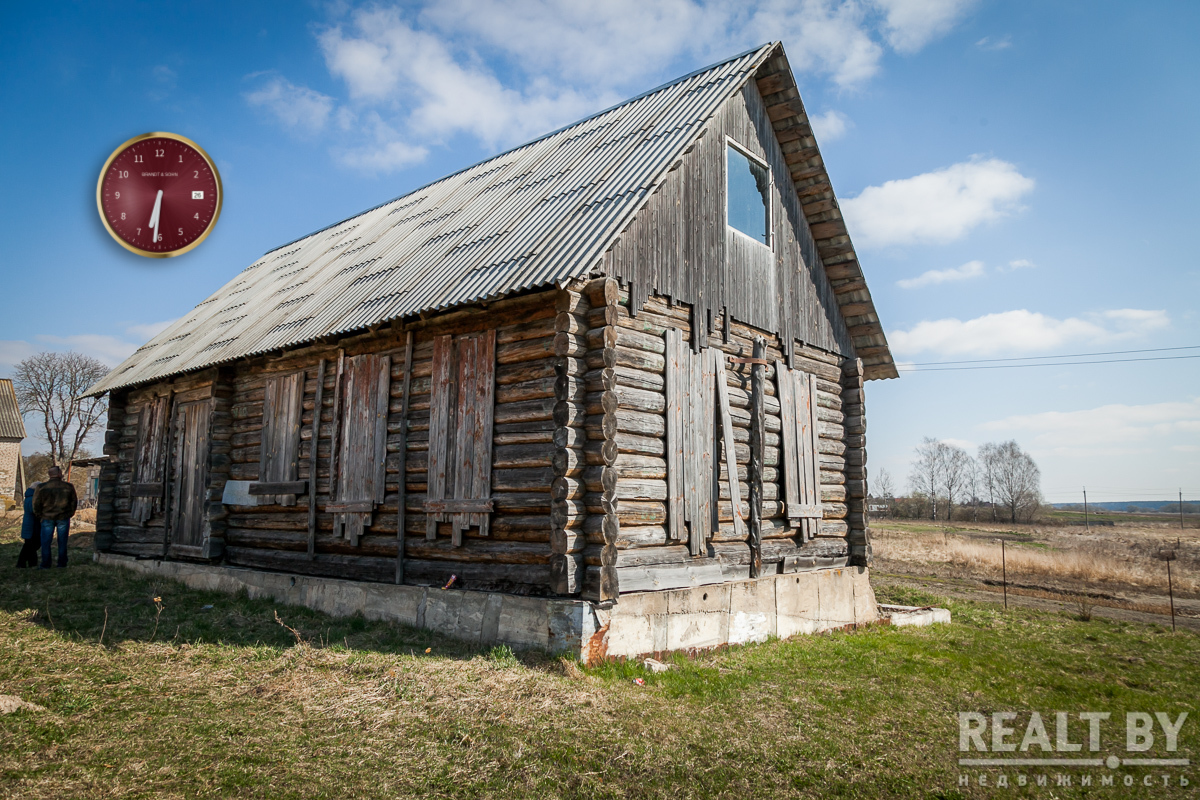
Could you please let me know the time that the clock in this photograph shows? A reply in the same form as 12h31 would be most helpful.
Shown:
6h31
